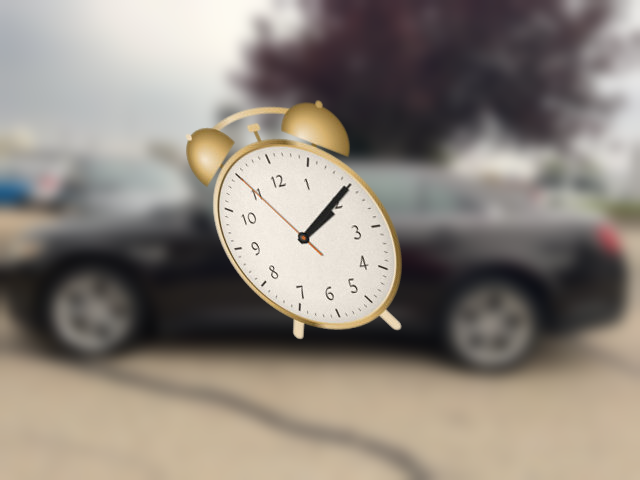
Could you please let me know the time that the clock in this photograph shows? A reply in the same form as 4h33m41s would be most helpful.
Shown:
2h09m55s
